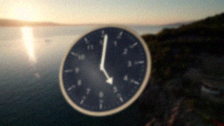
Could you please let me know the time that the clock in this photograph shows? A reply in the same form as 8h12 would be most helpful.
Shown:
5h01
